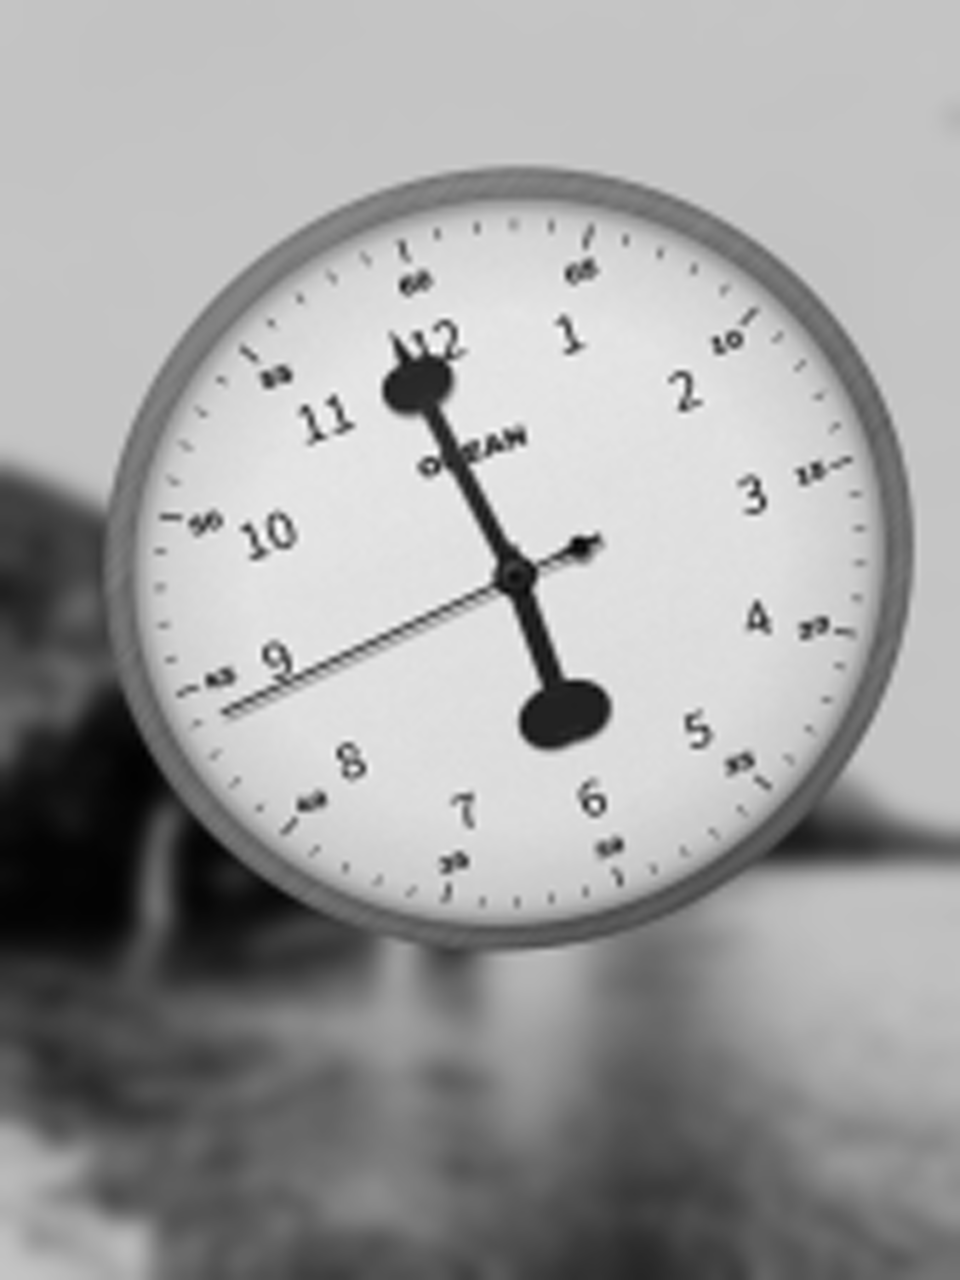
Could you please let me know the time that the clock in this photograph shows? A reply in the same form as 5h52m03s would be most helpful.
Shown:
5h58m44s
